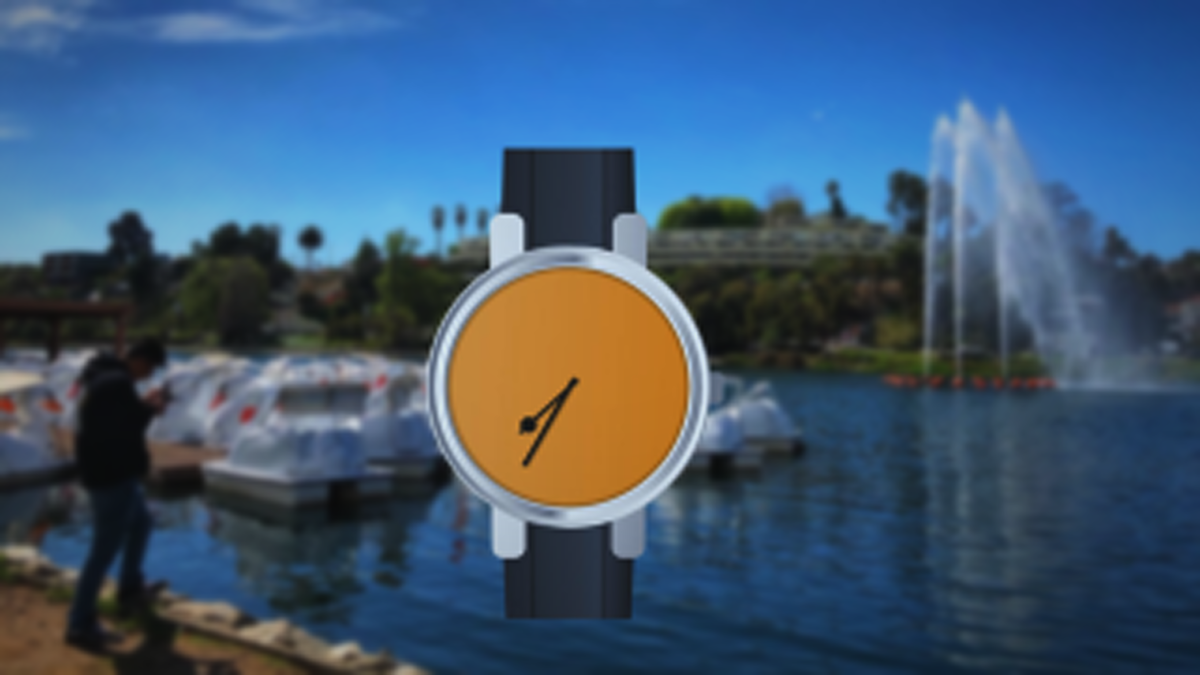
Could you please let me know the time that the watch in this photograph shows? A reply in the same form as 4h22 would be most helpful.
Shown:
7h35
